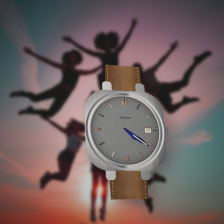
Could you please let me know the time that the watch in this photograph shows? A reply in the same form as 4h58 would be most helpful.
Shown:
4h21
